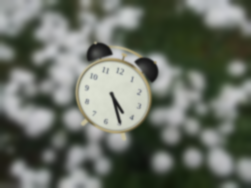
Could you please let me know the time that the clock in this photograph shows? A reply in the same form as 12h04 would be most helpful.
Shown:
4h25
